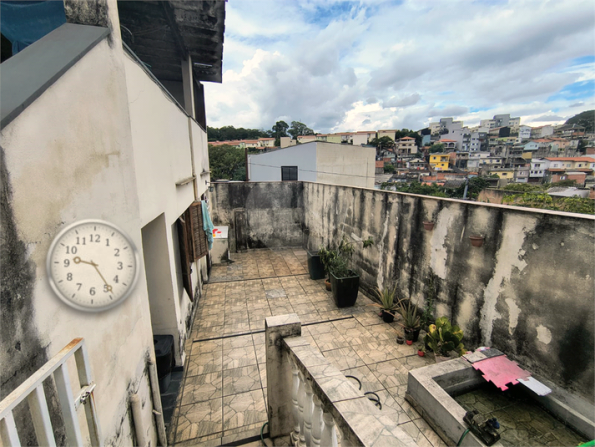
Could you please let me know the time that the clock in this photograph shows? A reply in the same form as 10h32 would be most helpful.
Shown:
9h24
